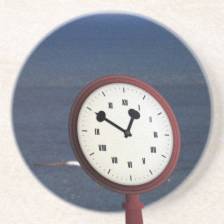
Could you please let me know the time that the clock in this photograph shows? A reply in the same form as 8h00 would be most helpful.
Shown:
12h50
